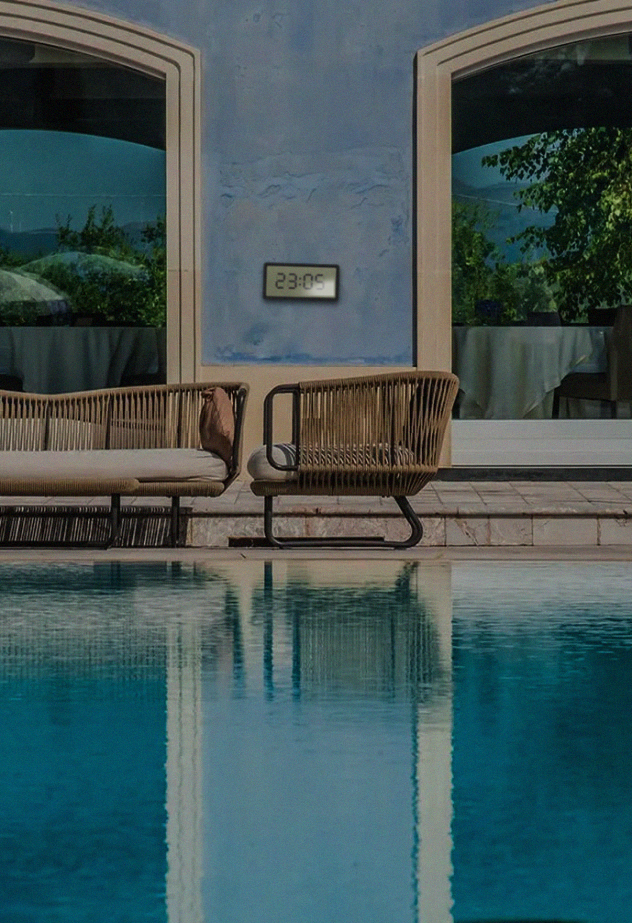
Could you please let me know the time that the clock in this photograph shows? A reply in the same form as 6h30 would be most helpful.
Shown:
23h05
